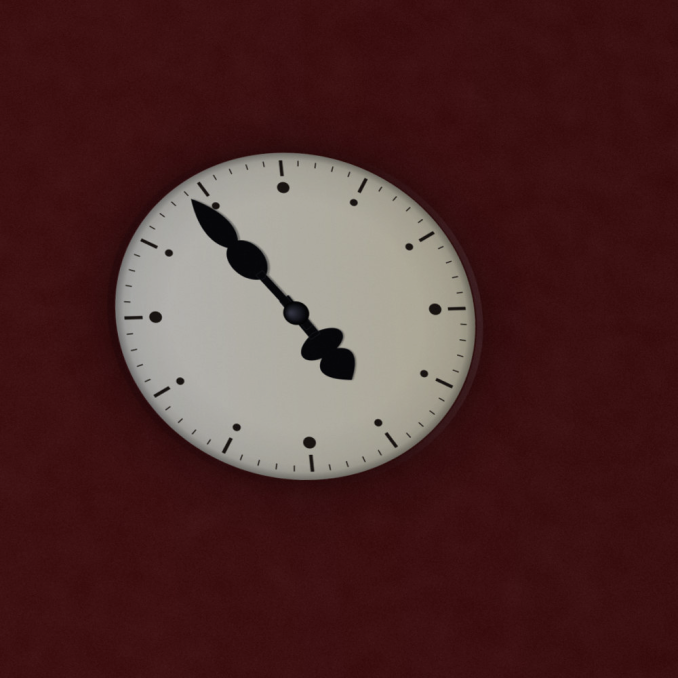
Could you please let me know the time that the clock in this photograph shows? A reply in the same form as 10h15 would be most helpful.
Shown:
4h54
